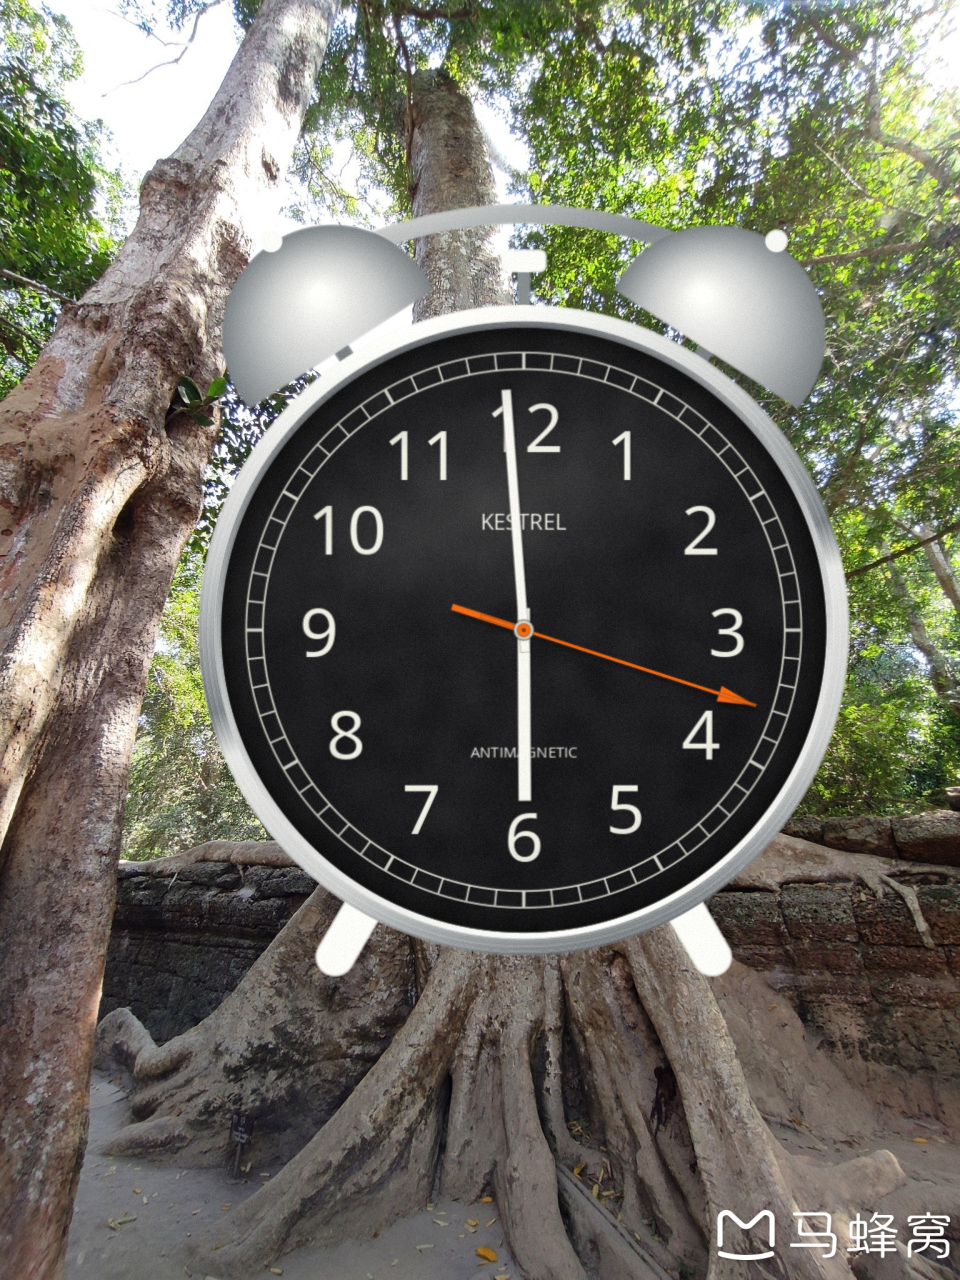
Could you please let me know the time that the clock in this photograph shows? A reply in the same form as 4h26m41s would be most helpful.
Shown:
5h59m18s
